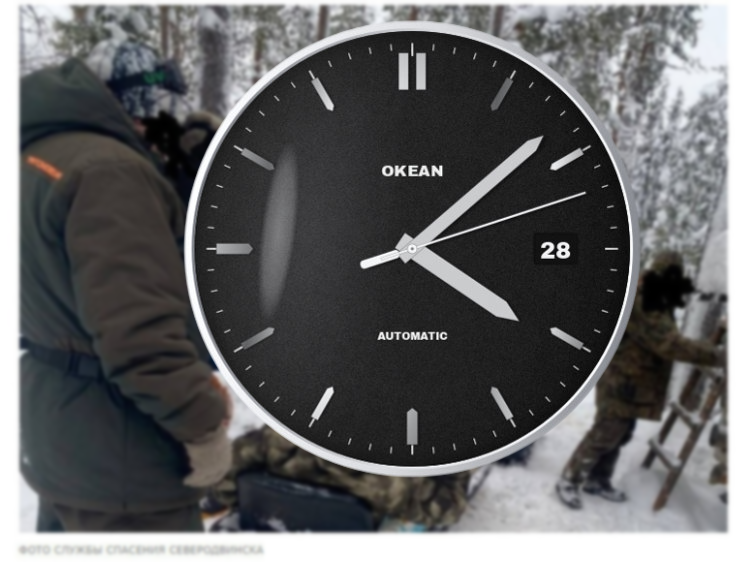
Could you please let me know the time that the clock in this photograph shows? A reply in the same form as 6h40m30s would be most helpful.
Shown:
4h08m12s
